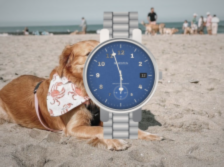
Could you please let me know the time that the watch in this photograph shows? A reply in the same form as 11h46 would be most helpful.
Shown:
5h57
